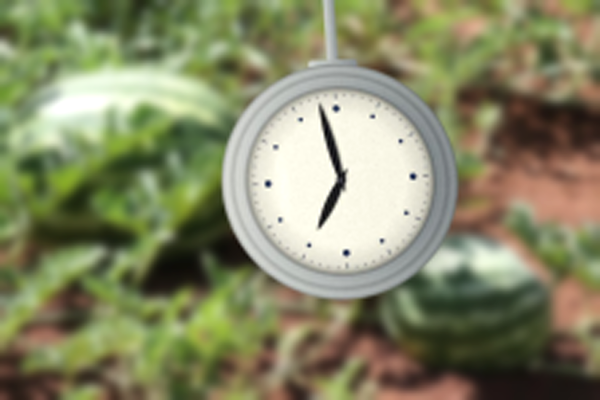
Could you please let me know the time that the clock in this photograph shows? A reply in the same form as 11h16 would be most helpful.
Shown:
6h58
